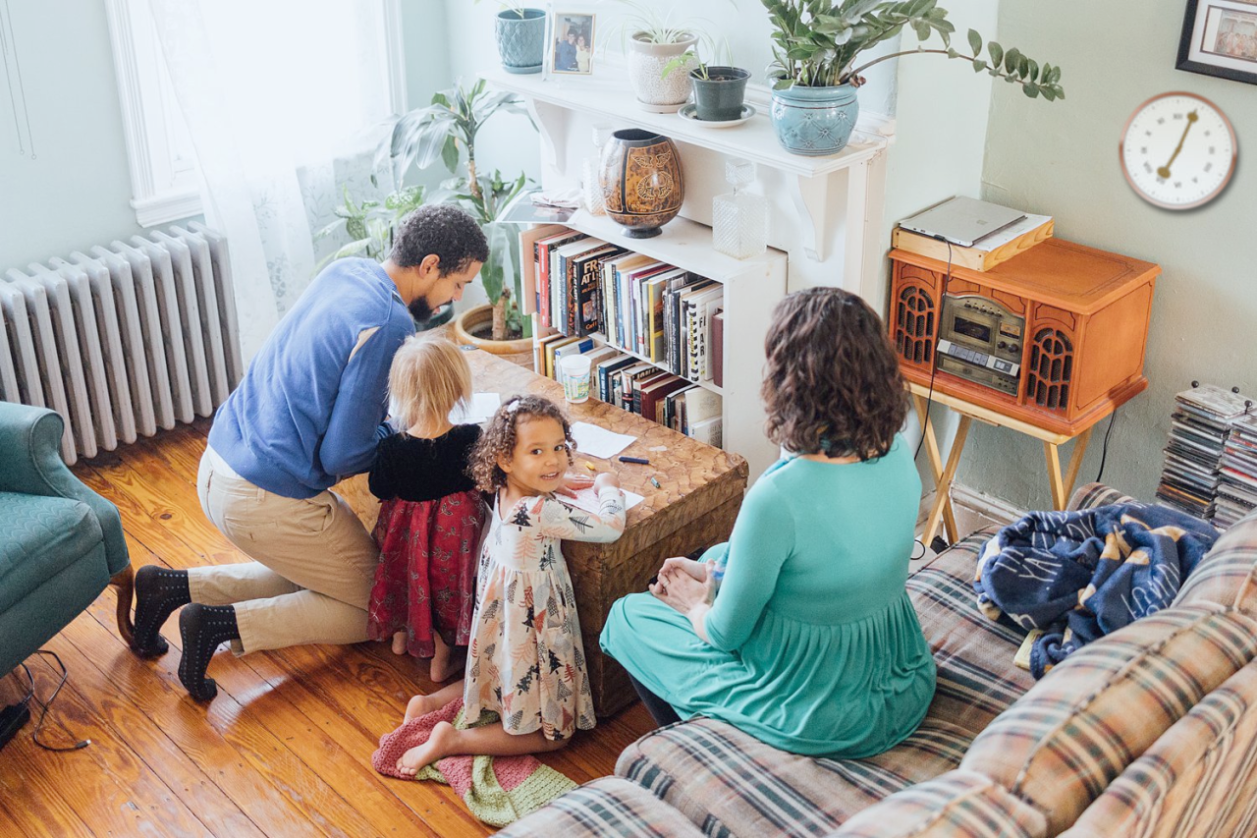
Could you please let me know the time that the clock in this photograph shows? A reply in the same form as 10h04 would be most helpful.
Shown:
7h04
